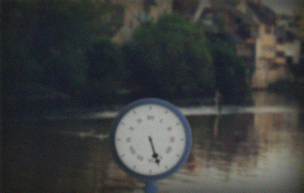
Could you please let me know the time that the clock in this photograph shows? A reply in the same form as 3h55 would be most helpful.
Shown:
5h27
